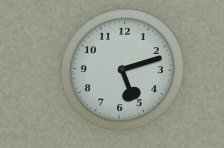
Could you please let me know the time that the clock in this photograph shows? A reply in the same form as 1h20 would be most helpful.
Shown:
5h12
